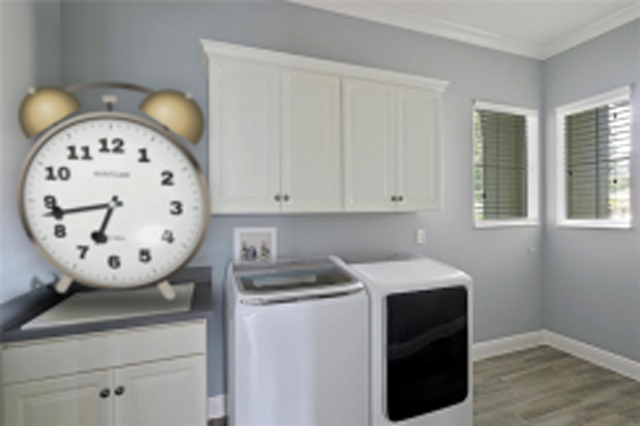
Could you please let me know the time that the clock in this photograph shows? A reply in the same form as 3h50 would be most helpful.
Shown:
6h43
